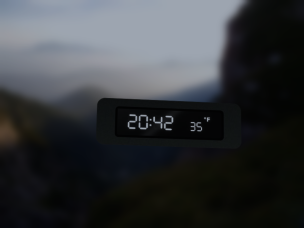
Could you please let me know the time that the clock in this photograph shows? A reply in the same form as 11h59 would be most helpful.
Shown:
20h42
